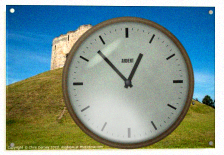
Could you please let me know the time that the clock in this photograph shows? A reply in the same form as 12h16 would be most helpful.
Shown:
12h53
